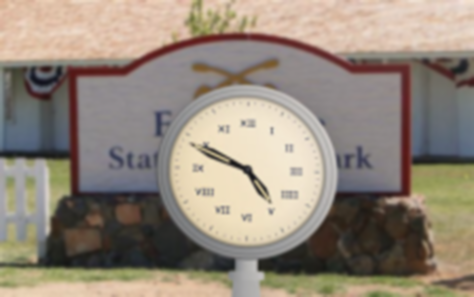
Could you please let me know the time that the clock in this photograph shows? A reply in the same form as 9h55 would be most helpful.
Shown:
4h49
